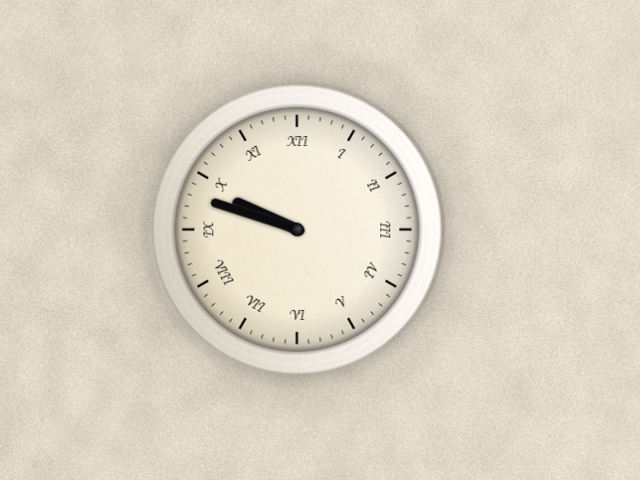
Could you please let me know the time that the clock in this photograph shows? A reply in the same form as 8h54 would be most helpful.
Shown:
9h48
